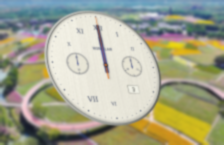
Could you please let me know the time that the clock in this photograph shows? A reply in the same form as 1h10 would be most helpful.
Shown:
12h00
